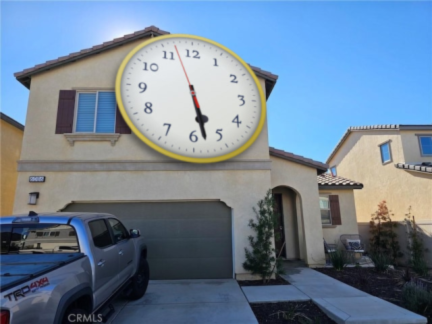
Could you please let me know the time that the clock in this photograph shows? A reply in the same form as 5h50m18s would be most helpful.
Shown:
5h27m57s
